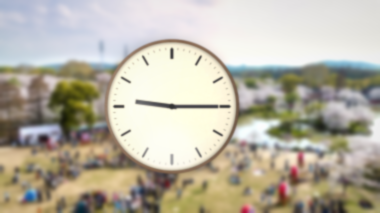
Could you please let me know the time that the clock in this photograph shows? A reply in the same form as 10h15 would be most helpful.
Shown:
9h15
